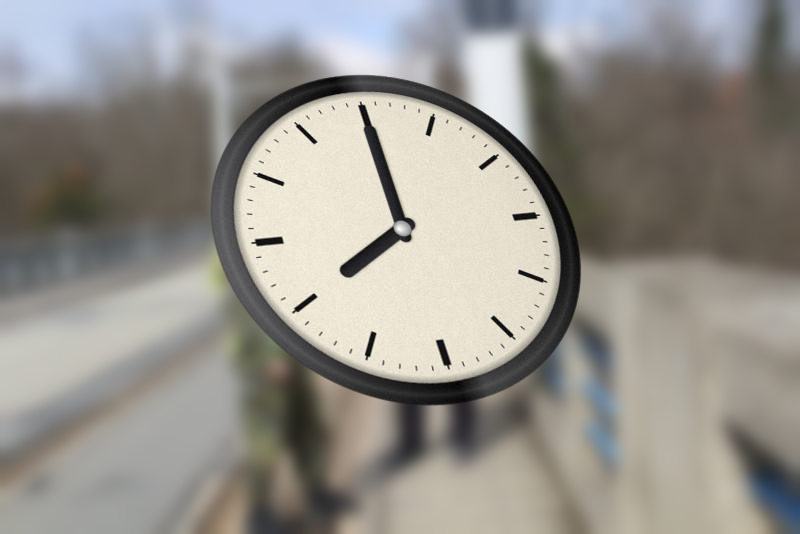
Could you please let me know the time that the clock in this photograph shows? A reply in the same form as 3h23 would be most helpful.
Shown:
8h00
